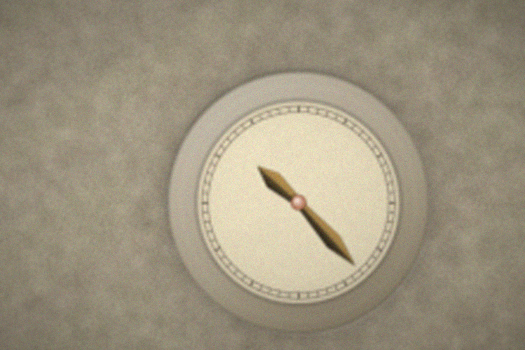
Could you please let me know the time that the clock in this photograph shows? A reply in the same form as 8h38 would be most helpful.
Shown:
10h23
